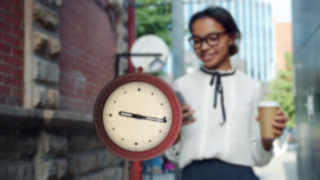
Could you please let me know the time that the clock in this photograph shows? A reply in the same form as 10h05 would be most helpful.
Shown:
9h16
